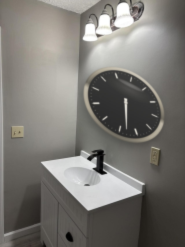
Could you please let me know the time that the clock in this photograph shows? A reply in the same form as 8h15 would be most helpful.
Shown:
6h33
